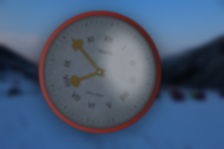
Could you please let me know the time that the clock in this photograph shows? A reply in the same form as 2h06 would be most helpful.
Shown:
7h51
